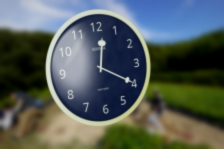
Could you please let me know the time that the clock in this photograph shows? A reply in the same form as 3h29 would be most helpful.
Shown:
12h20
